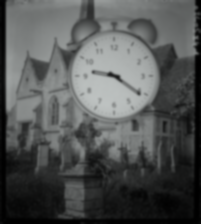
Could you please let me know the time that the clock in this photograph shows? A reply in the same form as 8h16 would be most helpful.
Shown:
9h21
